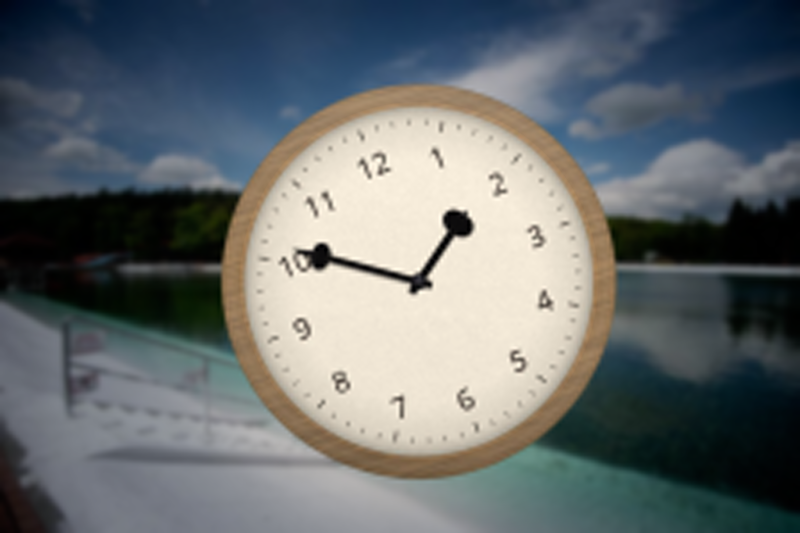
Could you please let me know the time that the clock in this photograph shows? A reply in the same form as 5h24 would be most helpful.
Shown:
1h51
